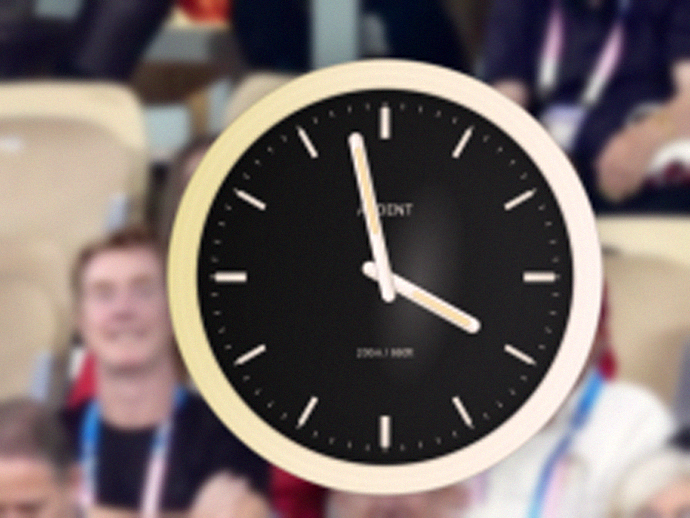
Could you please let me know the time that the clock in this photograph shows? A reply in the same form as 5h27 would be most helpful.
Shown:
3h58
